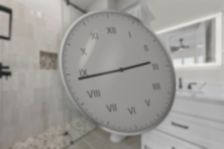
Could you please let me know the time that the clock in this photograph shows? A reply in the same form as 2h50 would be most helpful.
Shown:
2h44
